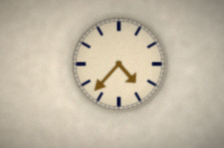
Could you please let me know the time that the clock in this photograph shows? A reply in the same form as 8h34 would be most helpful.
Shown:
4h37
